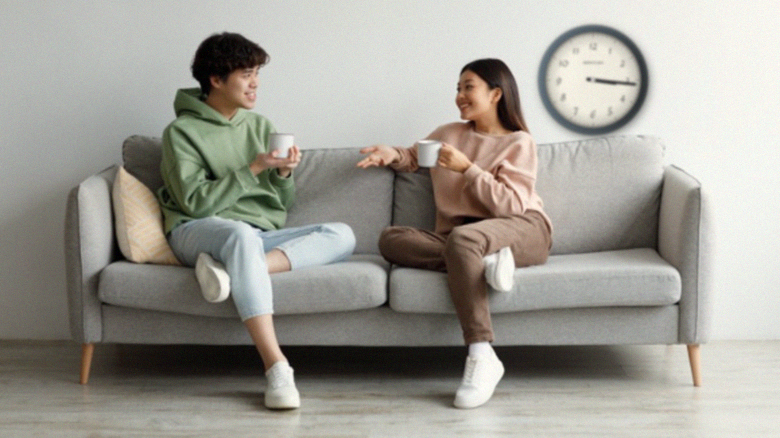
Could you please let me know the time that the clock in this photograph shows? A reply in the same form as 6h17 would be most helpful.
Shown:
3h16
